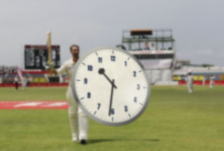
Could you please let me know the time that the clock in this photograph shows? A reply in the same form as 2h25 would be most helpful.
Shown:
10h31
